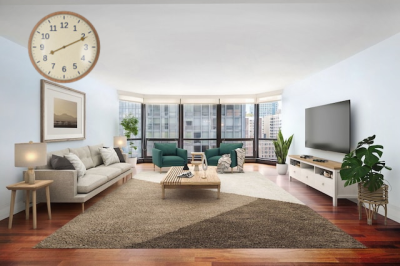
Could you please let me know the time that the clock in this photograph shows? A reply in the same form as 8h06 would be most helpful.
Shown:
8h11
